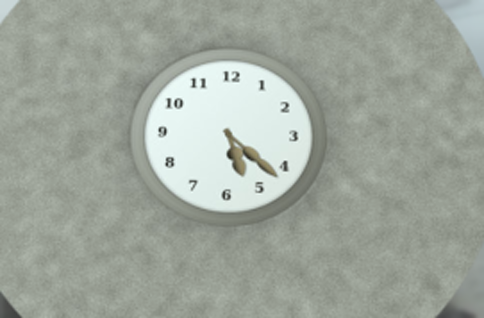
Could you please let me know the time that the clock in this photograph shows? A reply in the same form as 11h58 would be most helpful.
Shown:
5h22
